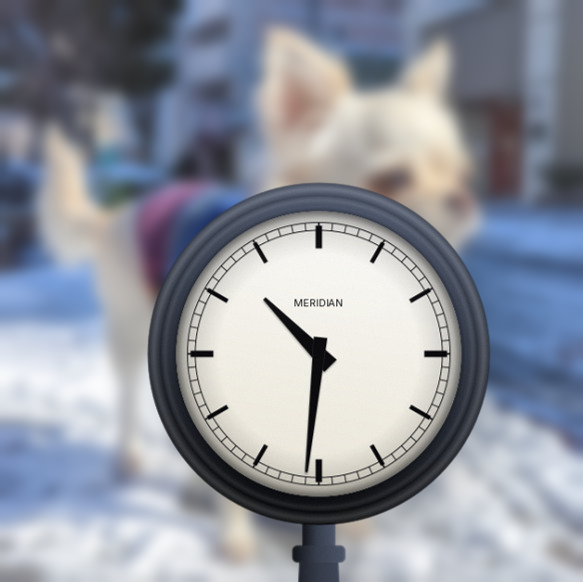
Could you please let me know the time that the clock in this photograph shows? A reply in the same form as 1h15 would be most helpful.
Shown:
10h31
